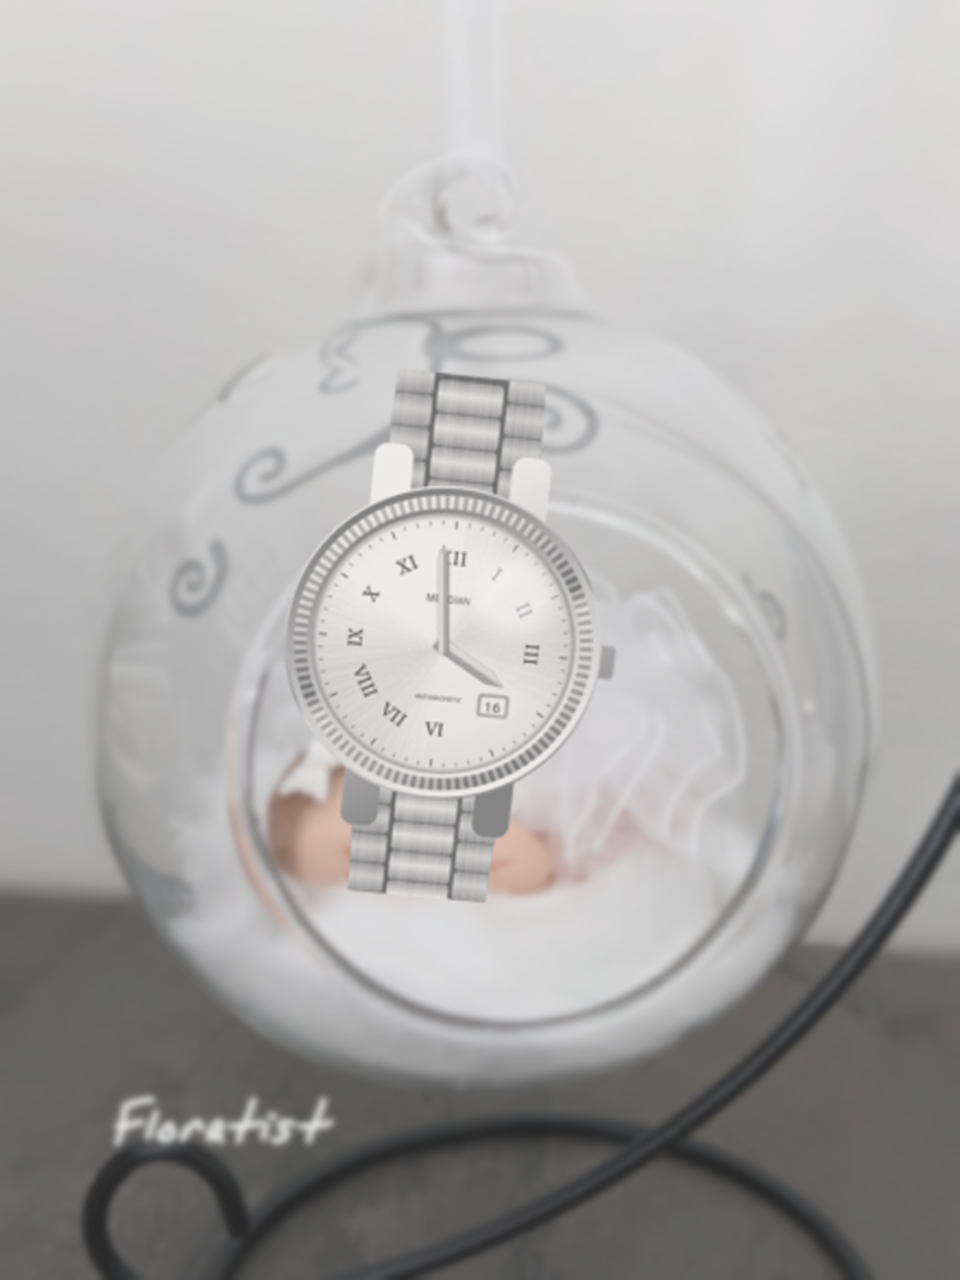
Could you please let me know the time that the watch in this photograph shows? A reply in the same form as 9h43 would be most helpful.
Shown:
3h59
